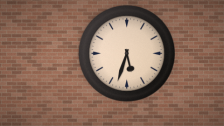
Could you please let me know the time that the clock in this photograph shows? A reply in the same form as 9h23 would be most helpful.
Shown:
5h33
